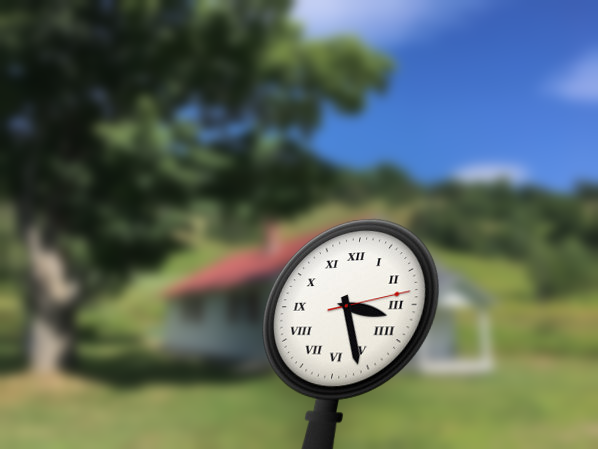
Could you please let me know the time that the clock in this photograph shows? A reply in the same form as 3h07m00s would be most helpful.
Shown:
3h26m13s
